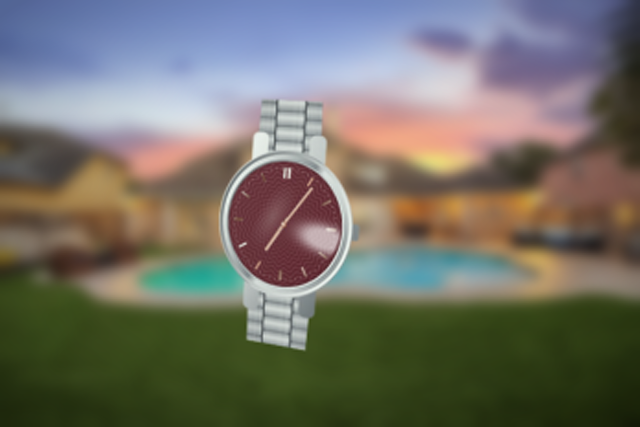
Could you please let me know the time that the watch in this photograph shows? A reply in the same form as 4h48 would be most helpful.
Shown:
7h06
